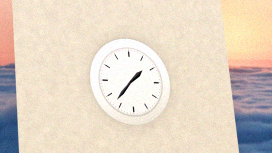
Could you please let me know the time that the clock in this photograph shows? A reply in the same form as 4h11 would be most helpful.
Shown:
1h37
